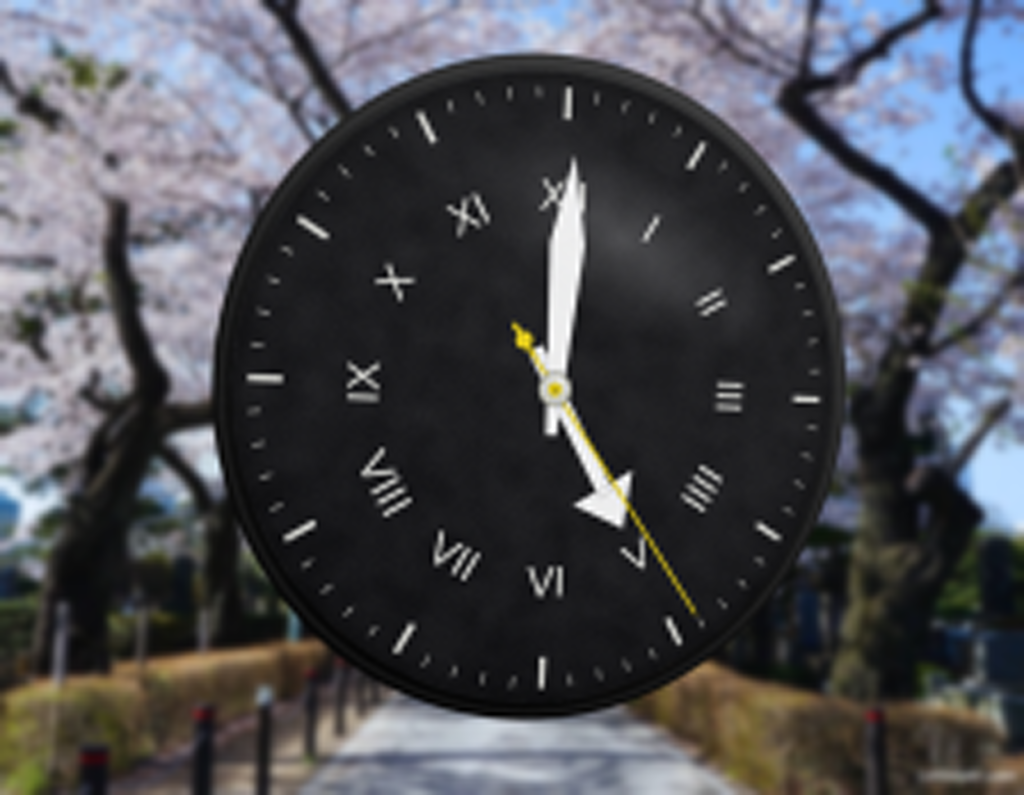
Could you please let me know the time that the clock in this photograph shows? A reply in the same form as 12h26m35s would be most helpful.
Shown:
5h00m24s
